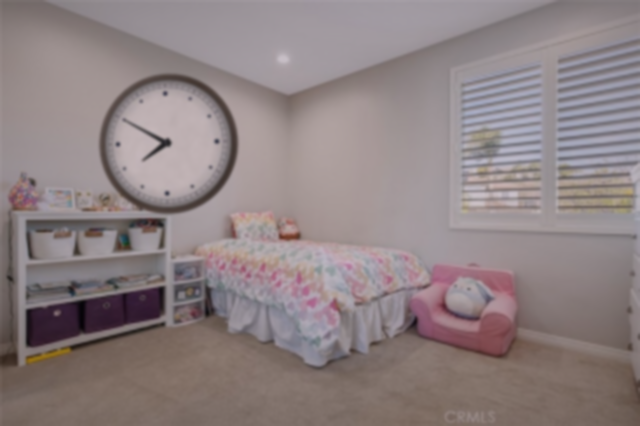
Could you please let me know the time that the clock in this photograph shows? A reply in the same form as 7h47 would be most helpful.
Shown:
7h50
